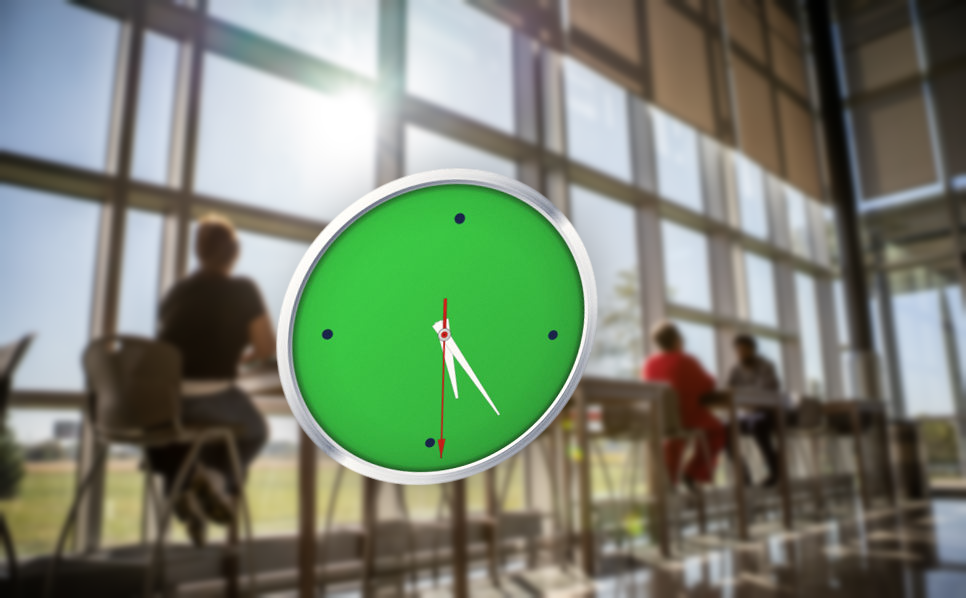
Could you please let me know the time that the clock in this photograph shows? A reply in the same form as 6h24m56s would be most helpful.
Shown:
5h23m29s
